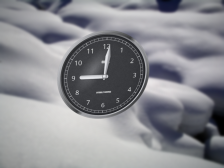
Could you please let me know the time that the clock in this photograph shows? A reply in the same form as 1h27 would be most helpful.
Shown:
9h01
